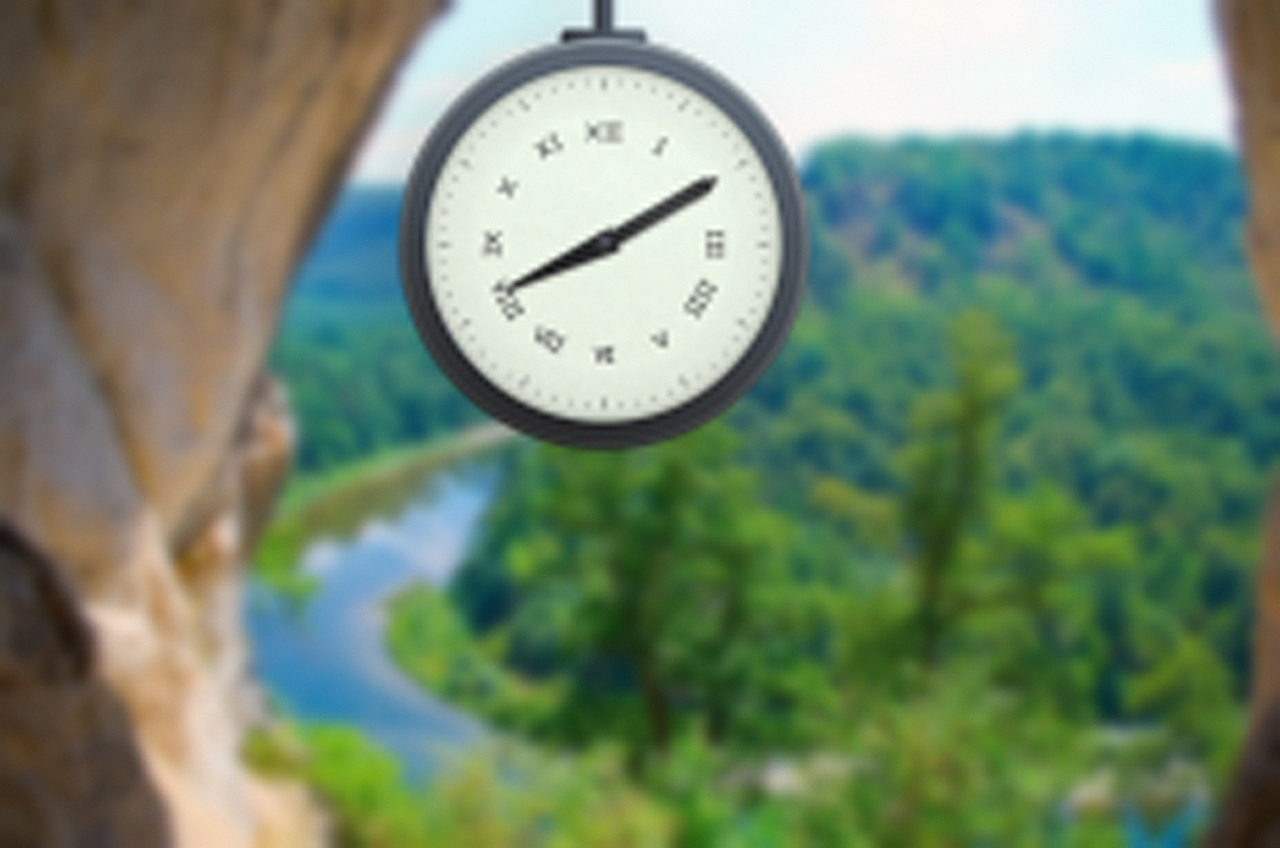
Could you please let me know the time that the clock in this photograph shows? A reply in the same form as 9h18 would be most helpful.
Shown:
8h10
